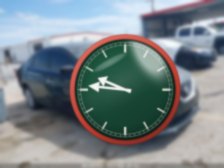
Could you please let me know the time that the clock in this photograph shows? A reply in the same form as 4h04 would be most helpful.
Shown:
9h46
